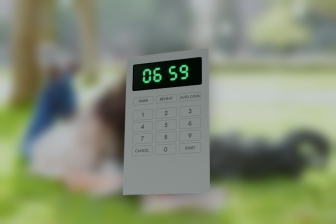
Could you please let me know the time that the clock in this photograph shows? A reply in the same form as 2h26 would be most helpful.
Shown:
6h59
